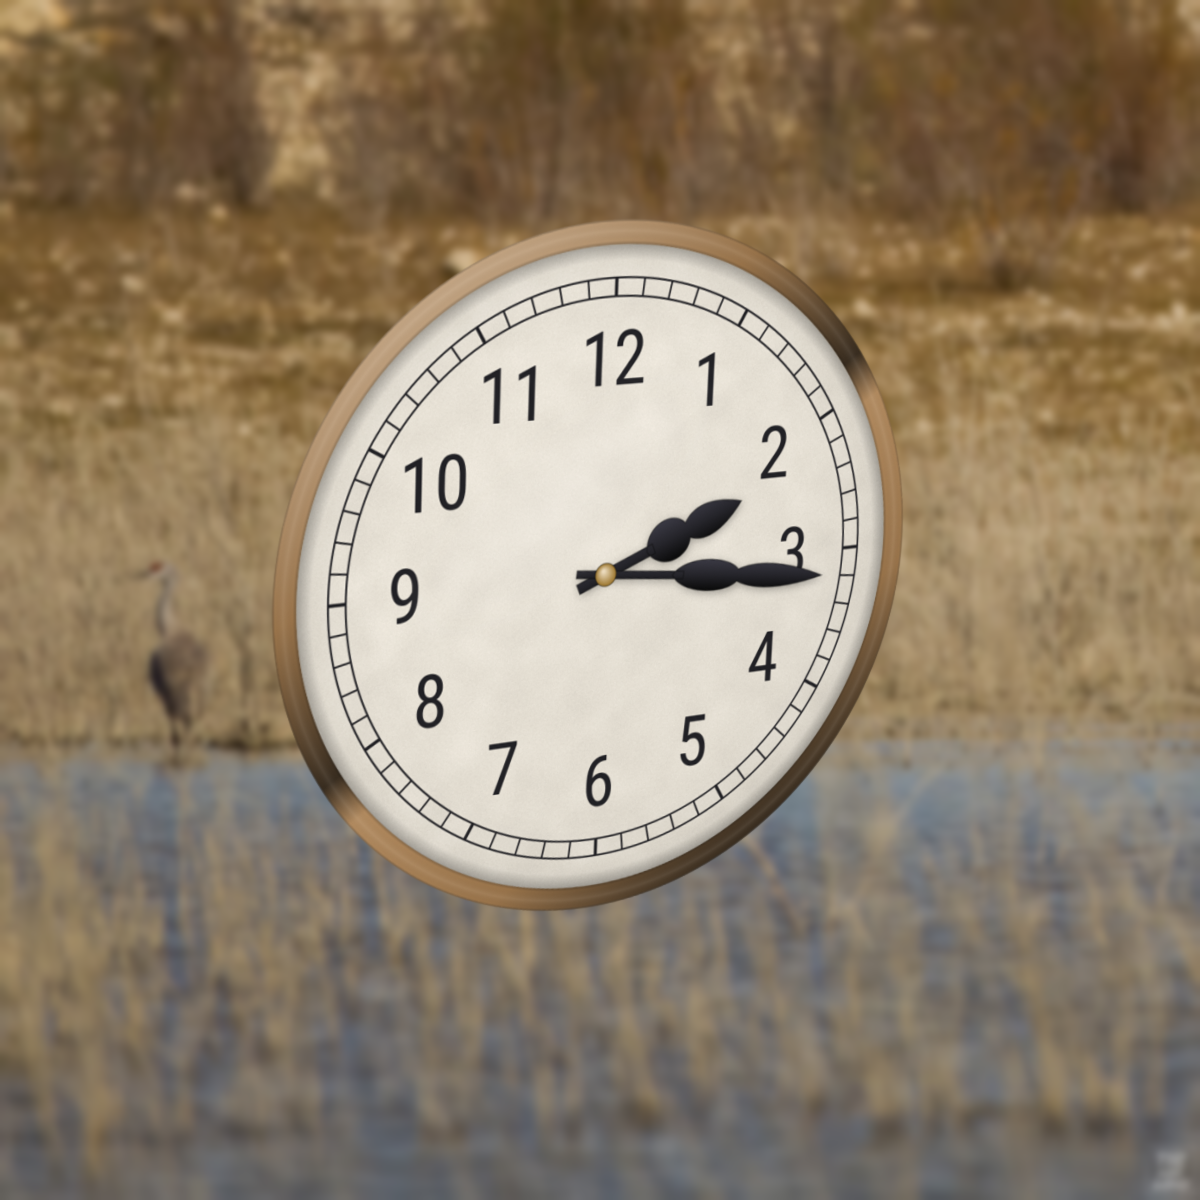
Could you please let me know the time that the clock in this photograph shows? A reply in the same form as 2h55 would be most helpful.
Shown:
2h16
